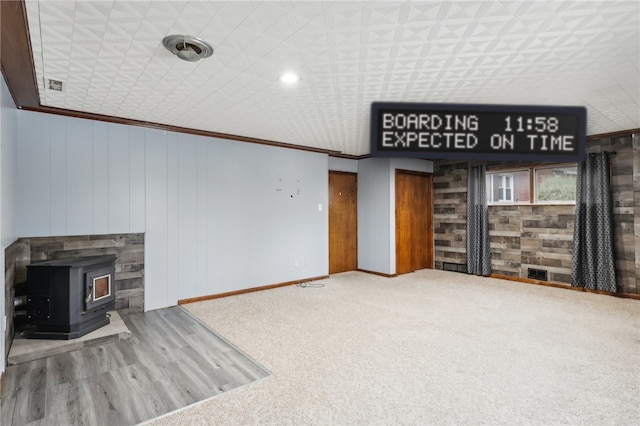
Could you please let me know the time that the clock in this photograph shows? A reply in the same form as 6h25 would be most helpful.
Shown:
11h58
